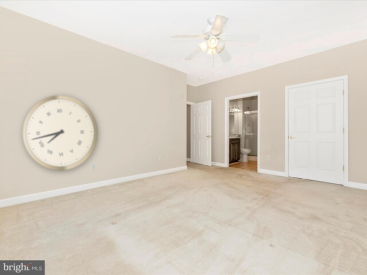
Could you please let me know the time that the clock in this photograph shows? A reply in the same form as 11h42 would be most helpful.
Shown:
7h43
